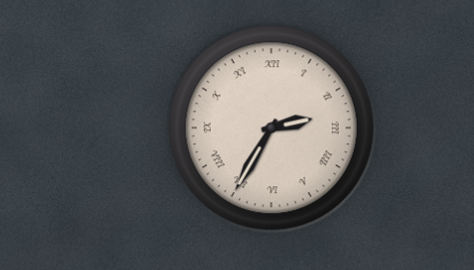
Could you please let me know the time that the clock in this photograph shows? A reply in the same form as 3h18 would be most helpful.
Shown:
2h35
